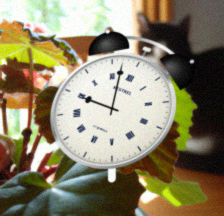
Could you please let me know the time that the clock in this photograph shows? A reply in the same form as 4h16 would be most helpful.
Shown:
8h57
